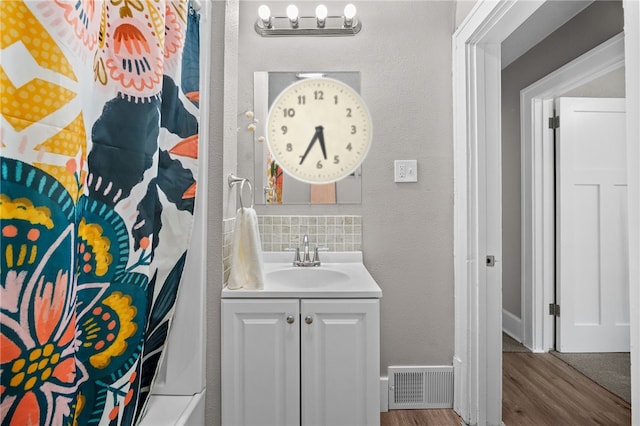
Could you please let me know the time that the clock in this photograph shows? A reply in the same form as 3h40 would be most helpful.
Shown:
5h35
